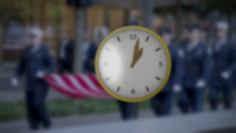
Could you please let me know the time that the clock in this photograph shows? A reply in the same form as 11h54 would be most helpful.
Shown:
1h02
